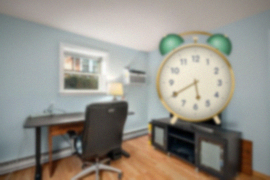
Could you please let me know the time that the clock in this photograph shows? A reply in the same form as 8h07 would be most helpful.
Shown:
5h40
